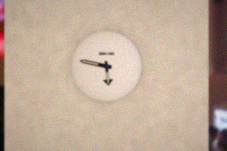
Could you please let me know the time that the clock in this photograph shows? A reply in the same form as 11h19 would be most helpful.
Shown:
5h47
